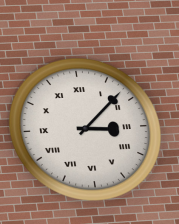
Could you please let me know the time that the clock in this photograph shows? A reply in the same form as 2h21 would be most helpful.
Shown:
3h08
